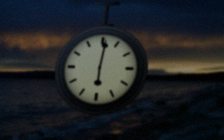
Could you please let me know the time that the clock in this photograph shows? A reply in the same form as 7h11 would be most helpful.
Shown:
6h01
